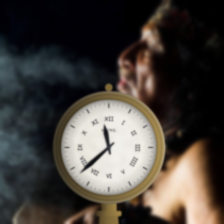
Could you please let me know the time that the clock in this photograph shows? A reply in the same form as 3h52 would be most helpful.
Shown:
11h38
